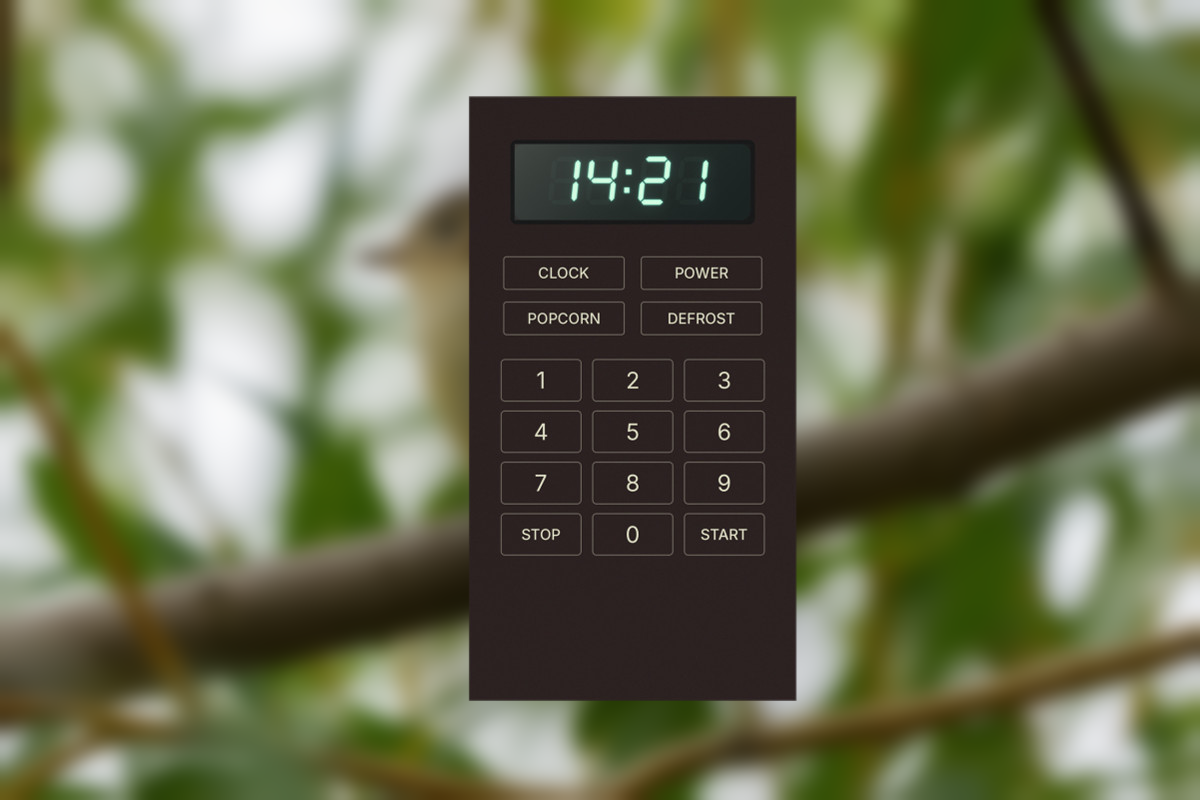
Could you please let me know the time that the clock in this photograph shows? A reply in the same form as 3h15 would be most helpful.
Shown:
14h21
